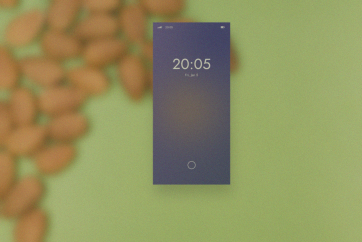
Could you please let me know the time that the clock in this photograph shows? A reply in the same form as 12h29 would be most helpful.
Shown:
20h05
